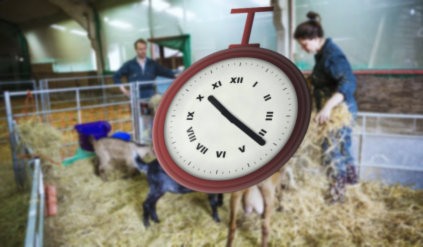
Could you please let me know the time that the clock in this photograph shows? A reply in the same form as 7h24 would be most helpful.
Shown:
10h21
